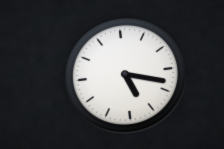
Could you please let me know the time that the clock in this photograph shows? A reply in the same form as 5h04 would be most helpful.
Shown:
5h18
